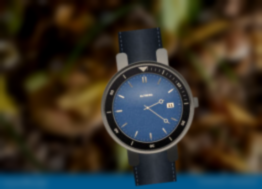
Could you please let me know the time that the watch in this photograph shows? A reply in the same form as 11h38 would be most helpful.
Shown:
2h22
